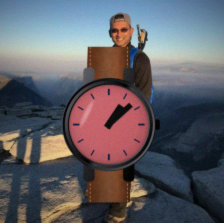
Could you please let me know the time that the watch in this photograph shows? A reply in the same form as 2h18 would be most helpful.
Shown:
1h08
